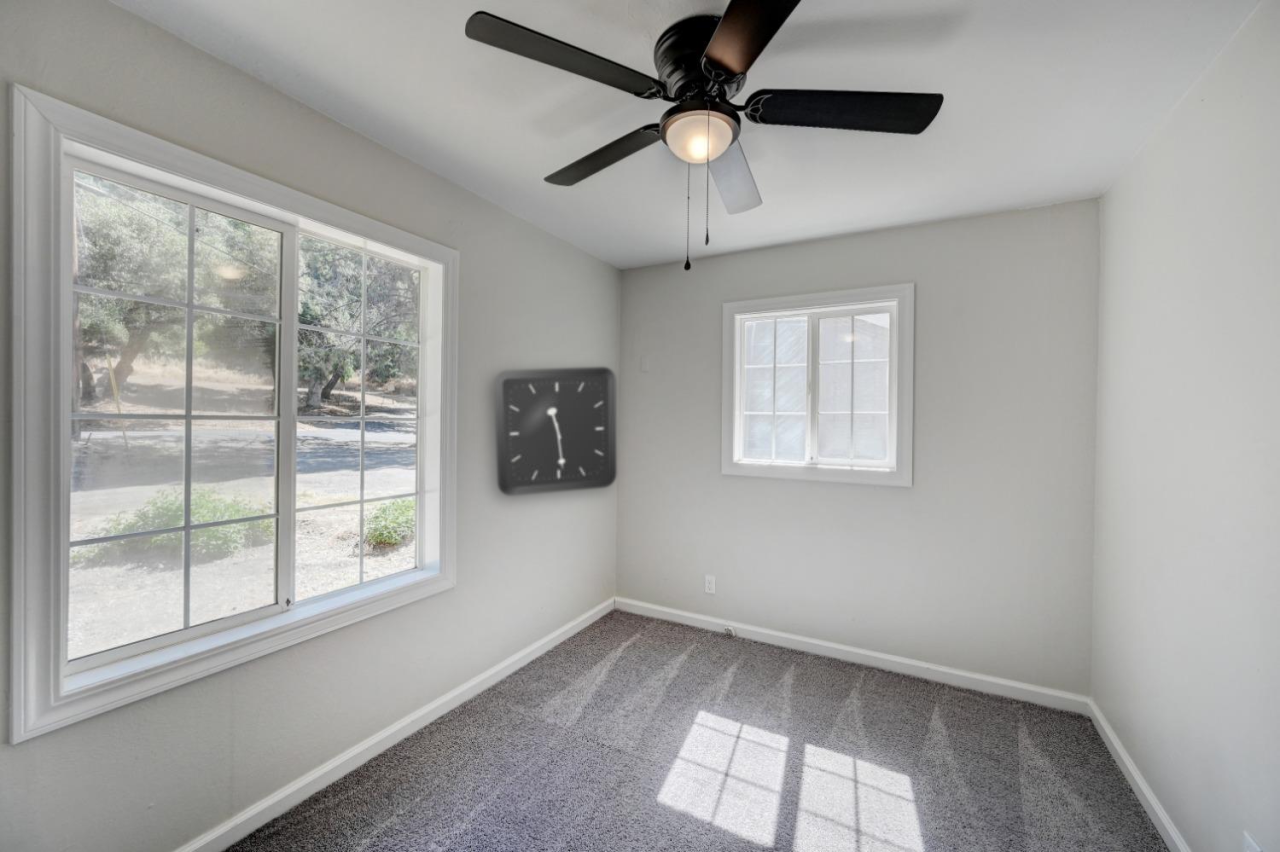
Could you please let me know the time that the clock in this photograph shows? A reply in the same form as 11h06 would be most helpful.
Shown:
11h29
